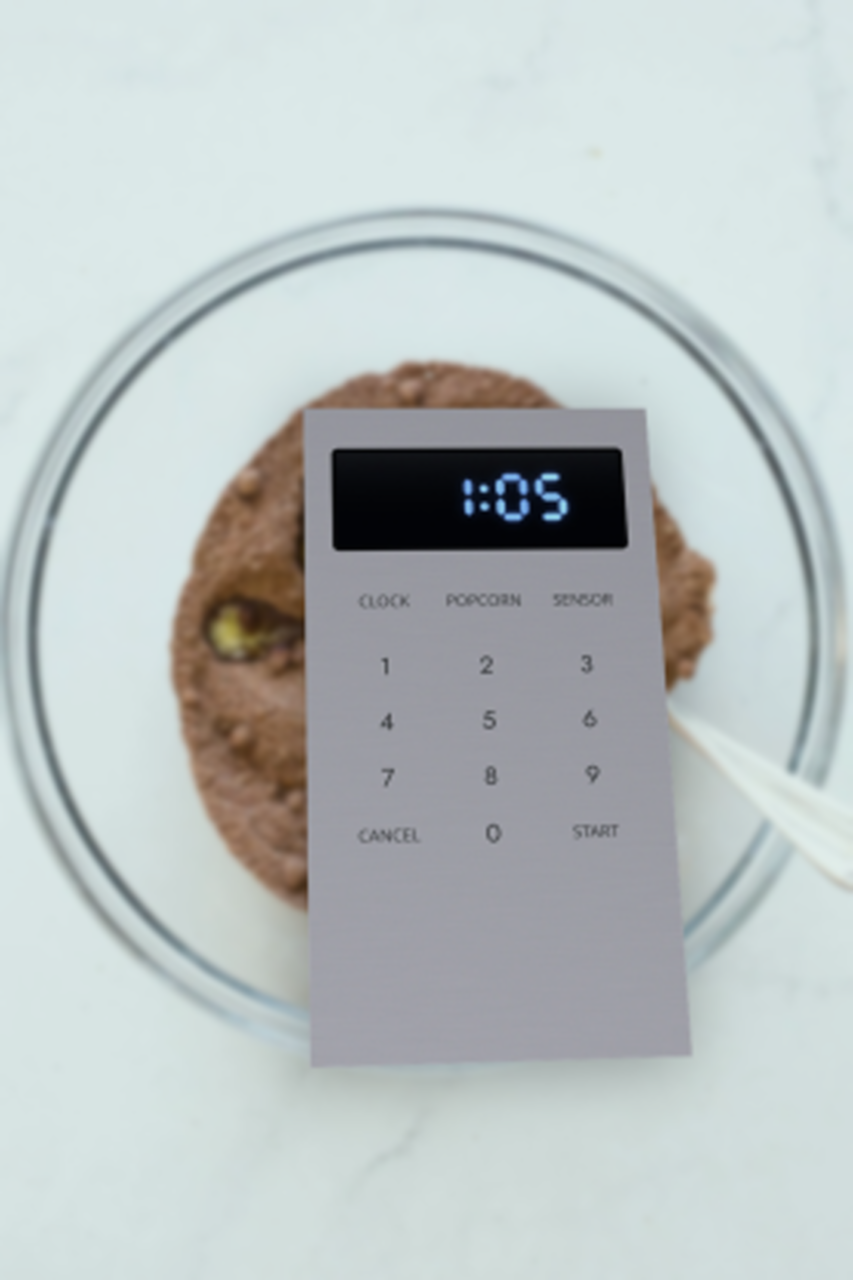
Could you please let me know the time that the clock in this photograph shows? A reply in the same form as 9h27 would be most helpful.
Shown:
1h05
